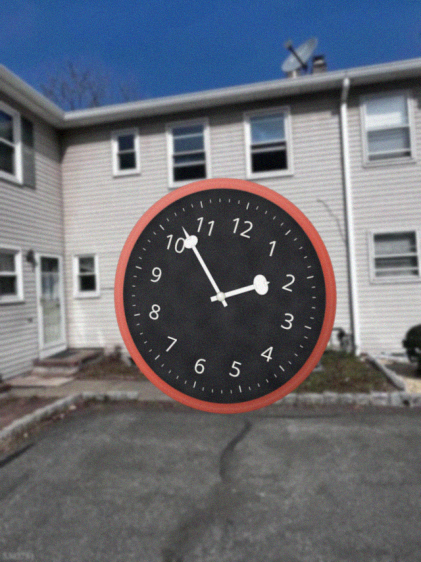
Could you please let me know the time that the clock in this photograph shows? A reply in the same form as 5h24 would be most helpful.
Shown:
1h52
